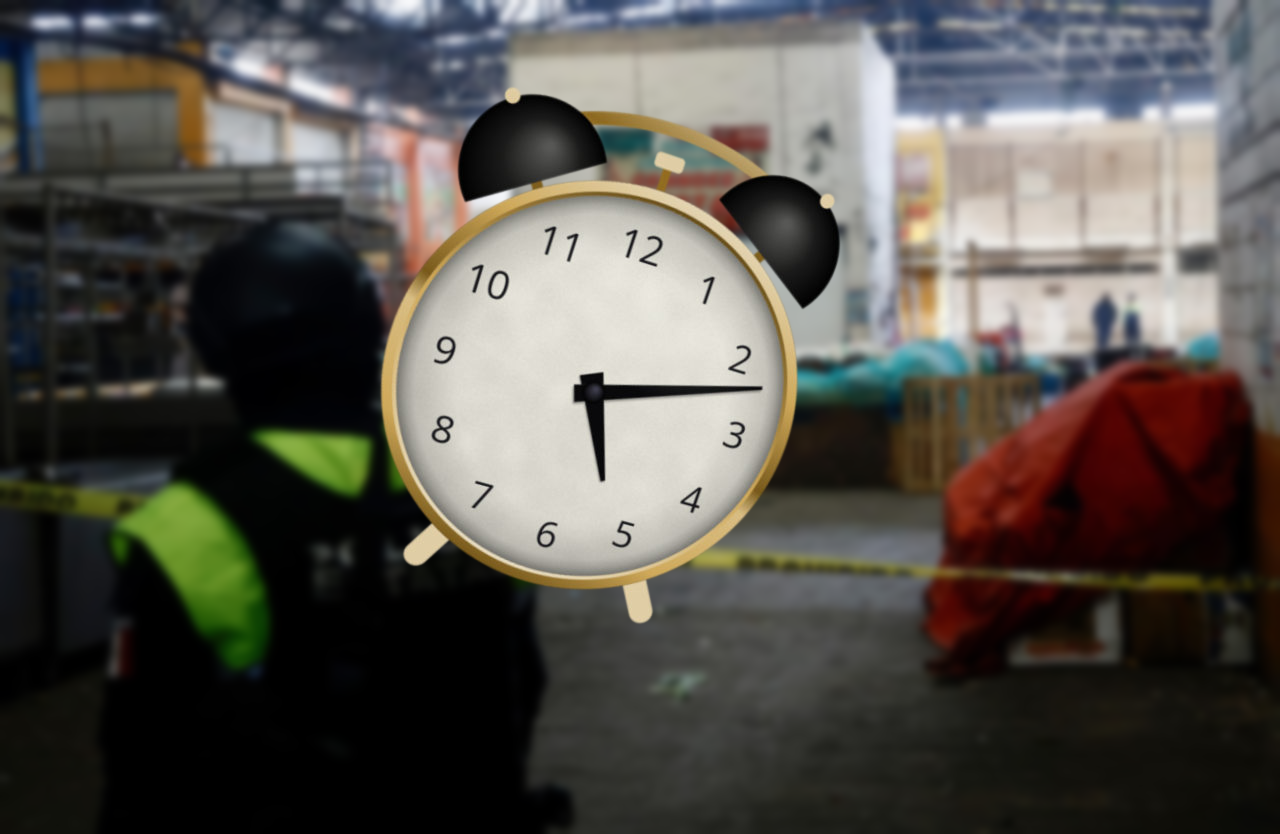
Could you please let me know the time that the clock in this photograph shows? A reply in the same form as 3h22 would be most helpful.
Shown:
5h12
